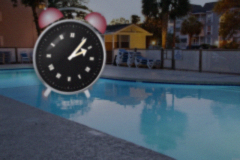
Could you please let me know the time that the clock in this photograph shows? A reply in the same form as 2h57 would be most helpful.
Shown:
2h06
